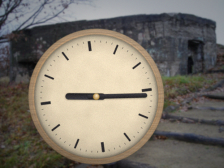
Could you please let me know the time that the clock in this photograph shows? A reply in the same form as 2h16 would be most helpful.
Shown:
9h16
